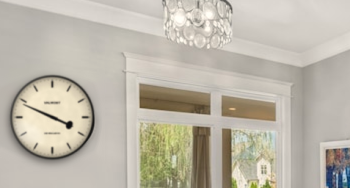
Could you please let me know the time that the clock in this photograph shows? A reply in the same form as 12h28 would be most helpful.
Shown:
3h49
